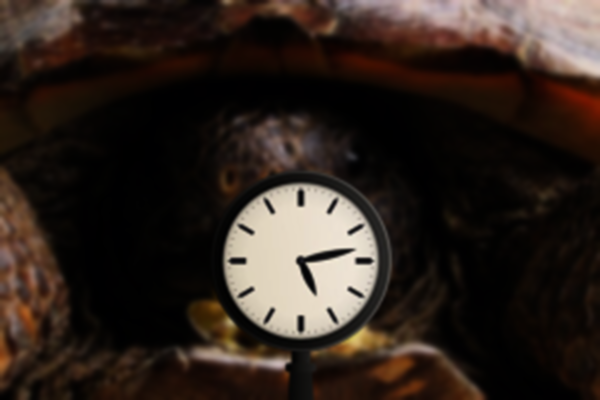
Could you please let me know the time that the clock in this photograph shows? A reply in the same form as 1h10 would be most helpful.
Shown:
5h13
